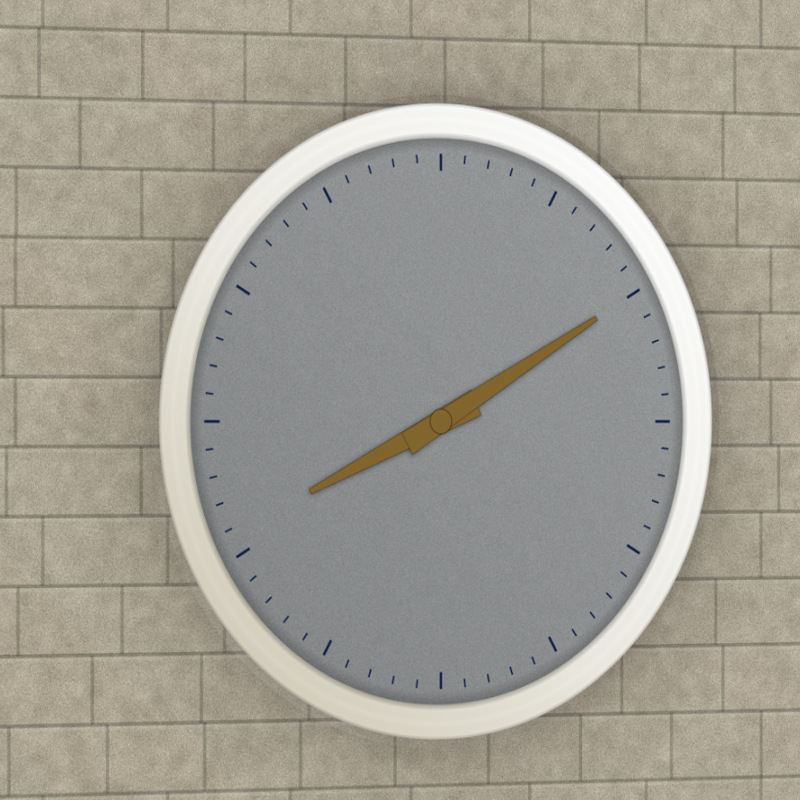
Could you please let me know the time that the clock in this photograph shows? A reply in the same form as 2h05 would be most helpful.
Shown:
8h10
